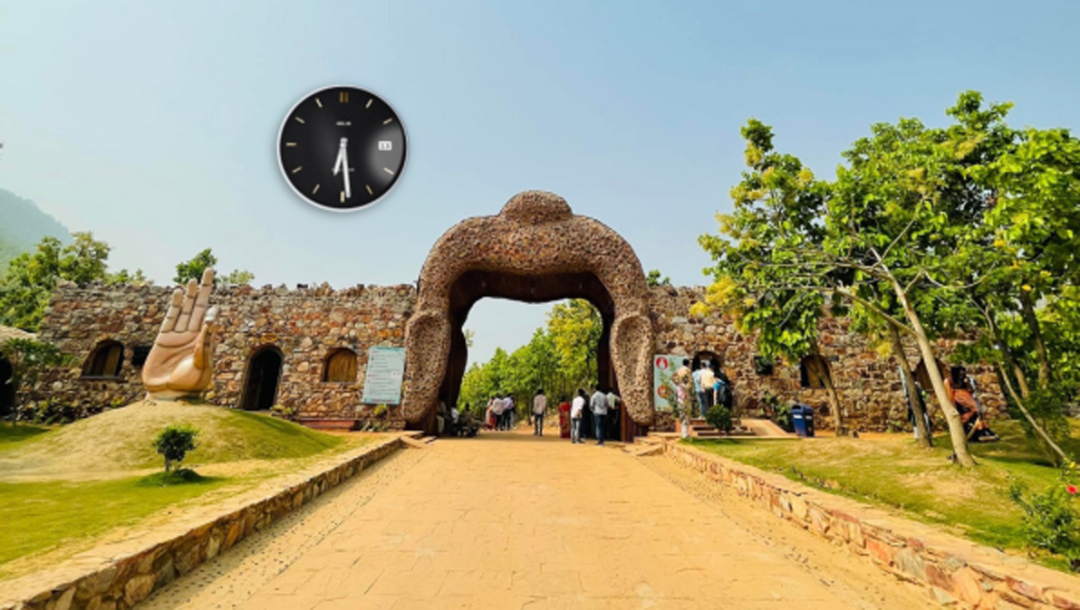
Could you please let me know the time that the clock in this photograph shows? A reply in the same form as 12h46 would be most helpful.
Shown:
6h29
